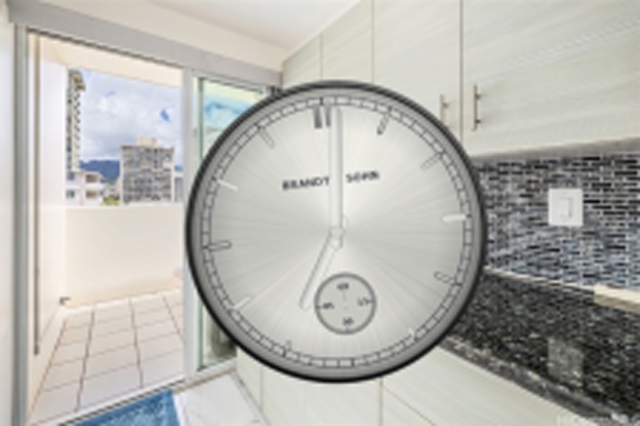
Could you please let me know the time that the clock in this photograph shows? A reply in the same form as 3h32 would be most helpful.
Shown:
7h01
